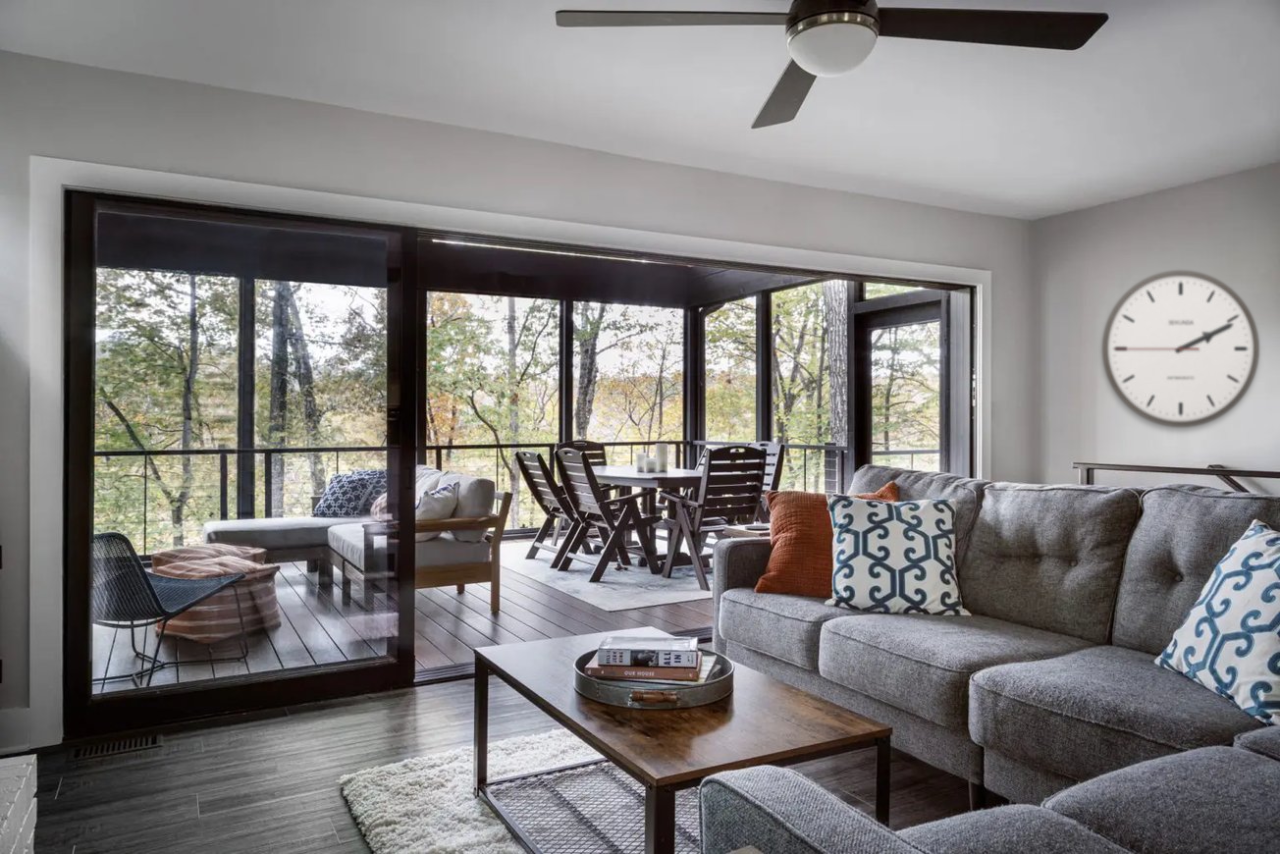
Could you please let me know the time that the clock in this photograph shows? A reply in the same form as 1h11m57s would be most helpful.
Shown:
2h10m45s
